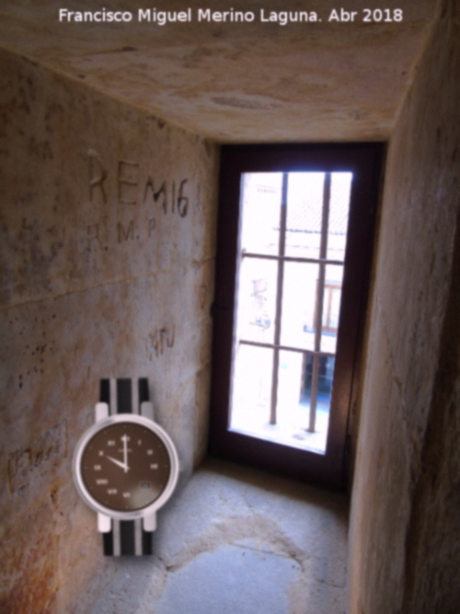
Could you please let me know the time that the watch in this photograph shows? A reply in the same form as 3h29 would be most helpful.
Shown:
10h00
